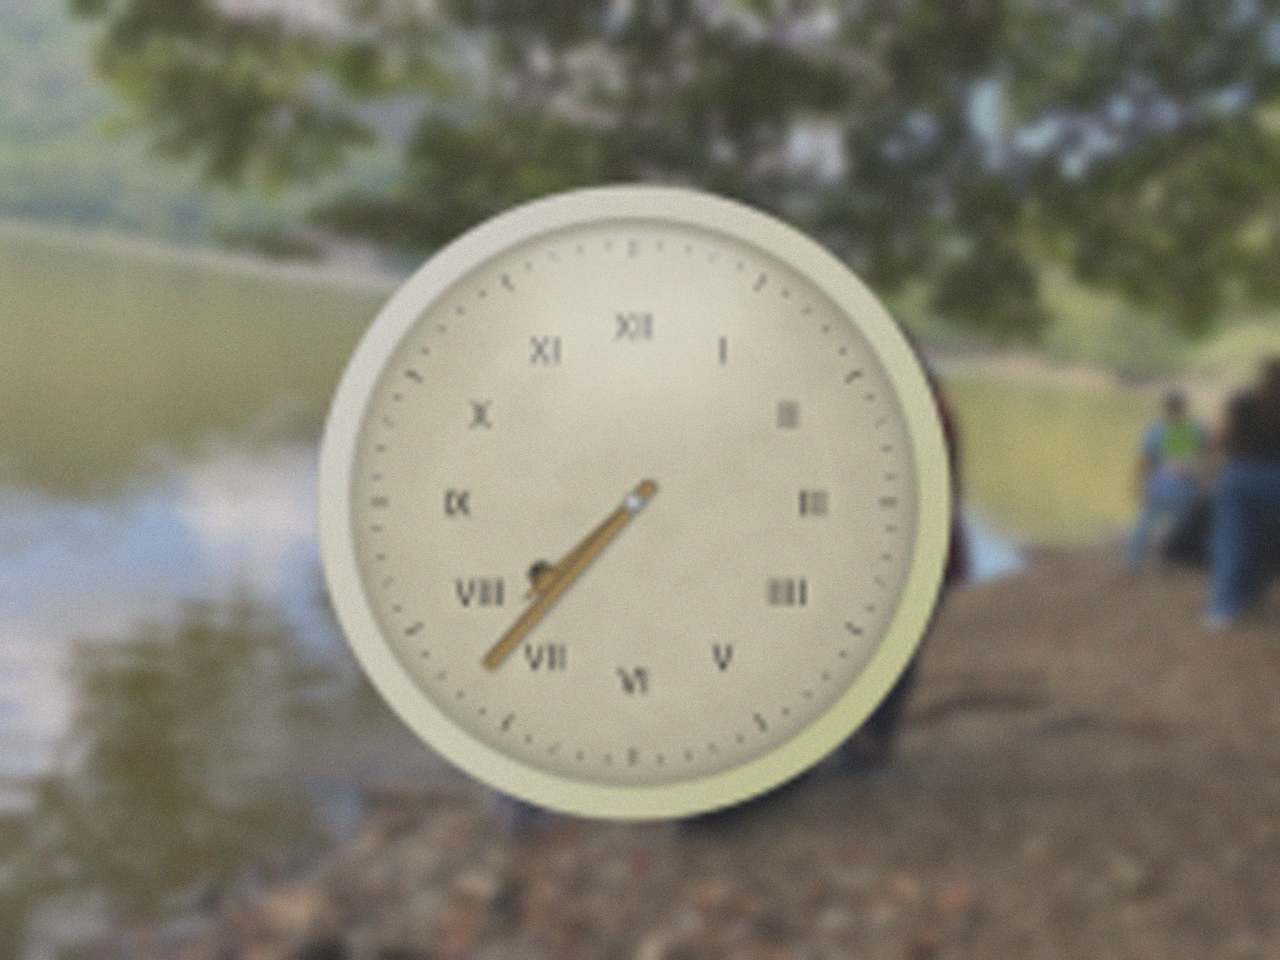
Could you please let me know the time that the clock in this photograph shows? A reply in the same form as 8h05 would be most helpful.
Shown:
7h37
